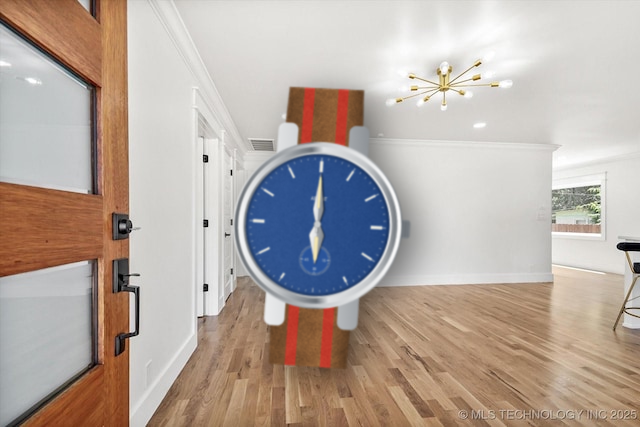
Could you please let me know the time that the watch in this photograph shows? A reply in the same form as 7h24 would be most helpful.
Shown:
6h00
